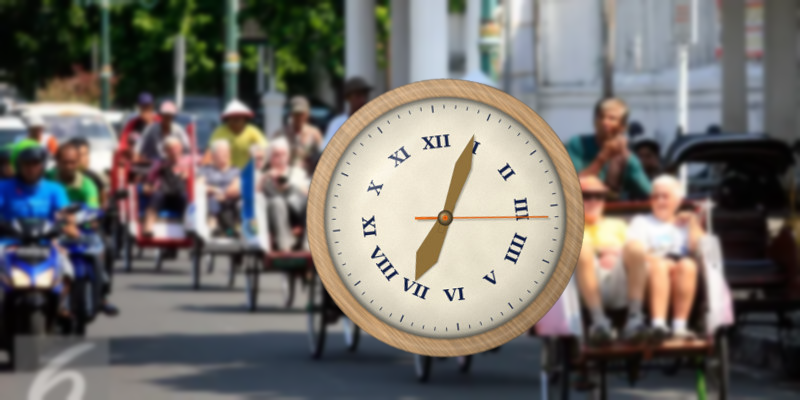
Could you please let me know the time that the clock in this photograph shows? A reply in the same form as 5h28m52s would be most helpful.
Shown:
7h04m16s
